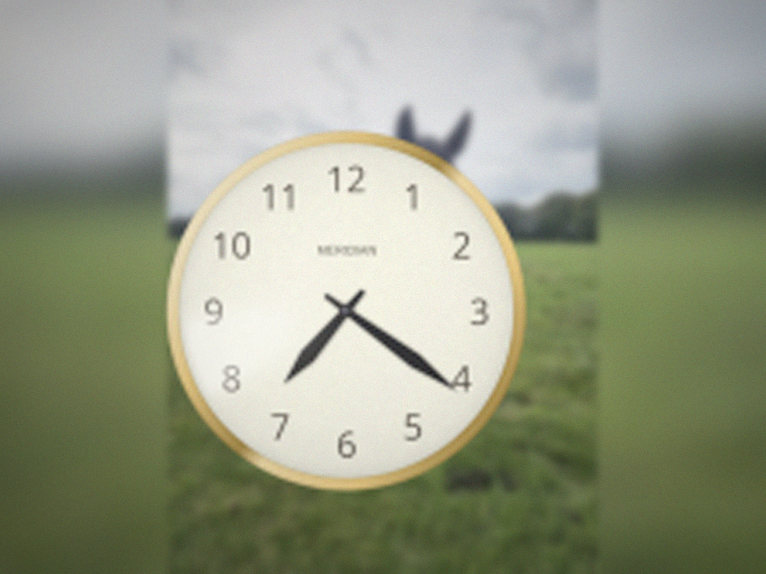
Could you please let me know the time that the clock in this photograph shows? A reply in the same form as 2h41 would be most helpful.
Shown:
7h21
